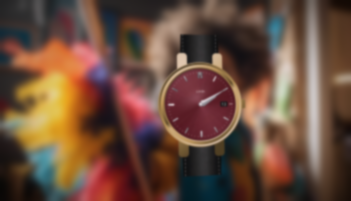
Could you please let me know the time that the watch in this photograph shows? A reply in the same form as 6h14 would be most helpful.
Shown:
2h10
